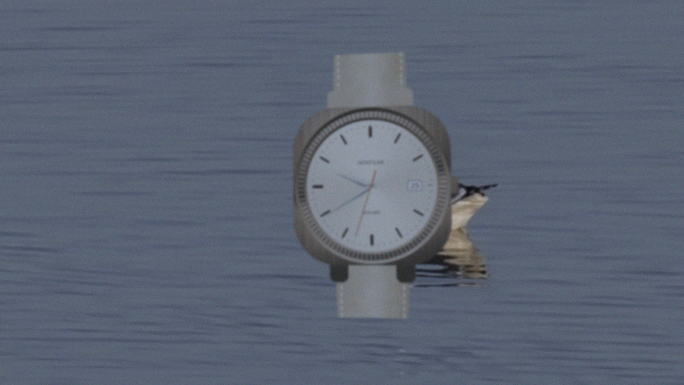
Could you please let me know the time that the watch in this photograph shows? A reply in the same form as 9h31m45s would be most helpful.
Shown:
9h39m33s
